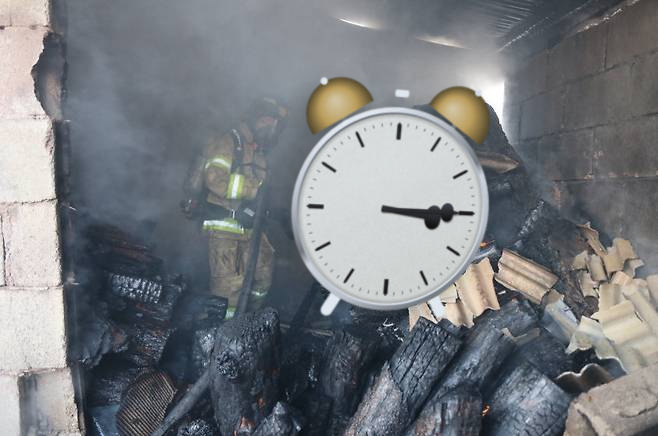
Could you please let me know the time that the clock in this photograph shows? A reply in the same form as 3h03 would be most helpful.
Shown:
3h15
